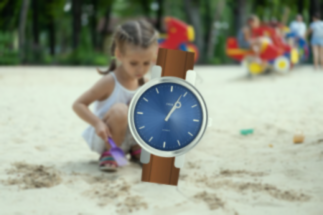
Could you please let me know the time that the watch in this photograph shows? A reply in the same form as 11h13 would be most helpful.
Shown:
1h04
